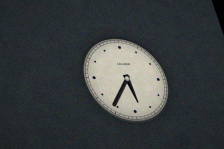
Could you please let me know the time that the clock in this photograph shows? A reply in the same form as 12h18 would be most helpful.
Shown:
5h36
